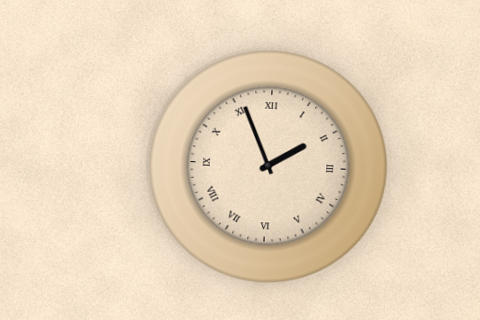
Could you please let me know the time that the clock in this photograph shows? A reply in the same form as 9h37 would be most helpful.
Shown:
1h56
